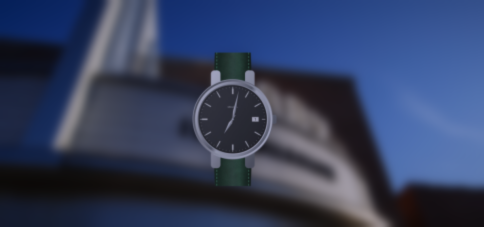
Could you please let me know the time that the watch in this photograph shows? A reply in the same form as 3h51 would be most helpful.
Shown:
7h02
